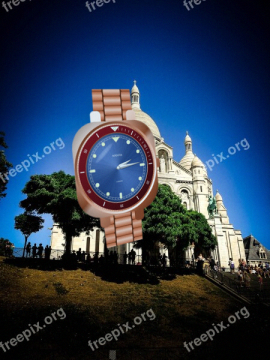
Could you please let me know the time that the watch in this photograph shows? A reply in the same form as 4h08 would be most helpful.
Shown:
2h14
